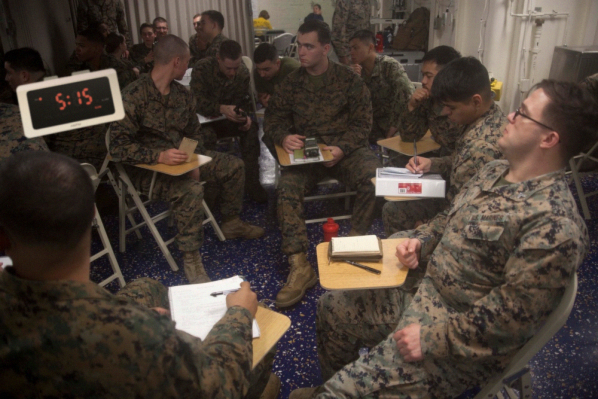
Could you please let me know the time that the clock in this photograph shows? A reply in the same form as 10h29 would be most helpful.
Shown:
5h15
